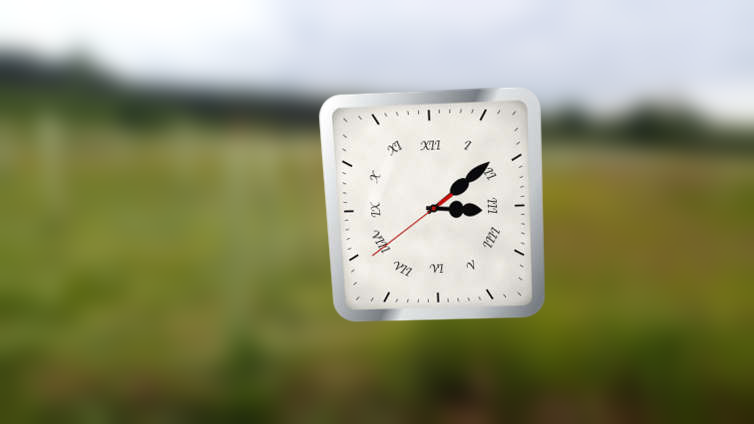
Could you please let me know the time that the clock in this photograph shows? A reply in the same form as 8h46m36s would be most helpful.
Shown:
3h08m39s
